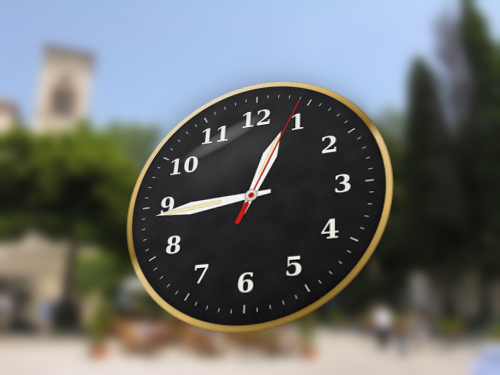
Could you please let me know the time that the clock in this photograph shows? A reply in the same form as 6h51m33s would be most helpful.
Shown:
12h44m04s
